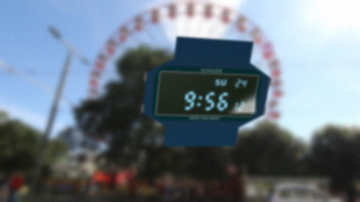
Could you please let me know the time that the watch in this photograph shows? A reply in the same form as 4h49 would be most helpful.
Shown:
9h56
